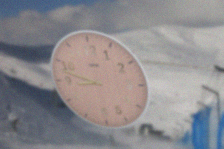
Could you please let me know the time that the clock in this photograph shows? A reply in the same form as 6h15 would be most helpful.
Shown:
8h48
